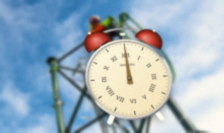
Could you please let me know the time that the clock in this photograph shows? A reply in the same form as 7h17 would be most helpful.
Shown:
12h00
